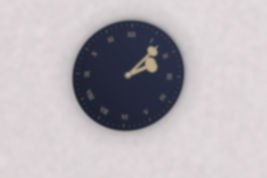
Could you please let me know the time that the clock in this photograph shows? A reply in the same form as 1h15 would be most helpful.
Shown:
2h07
